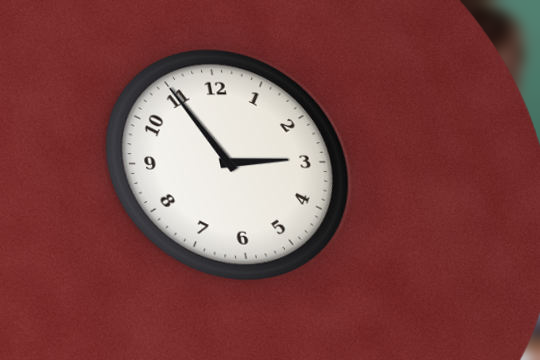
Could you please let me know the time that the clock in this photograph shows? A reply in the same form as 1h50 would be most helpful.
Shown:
2h55
